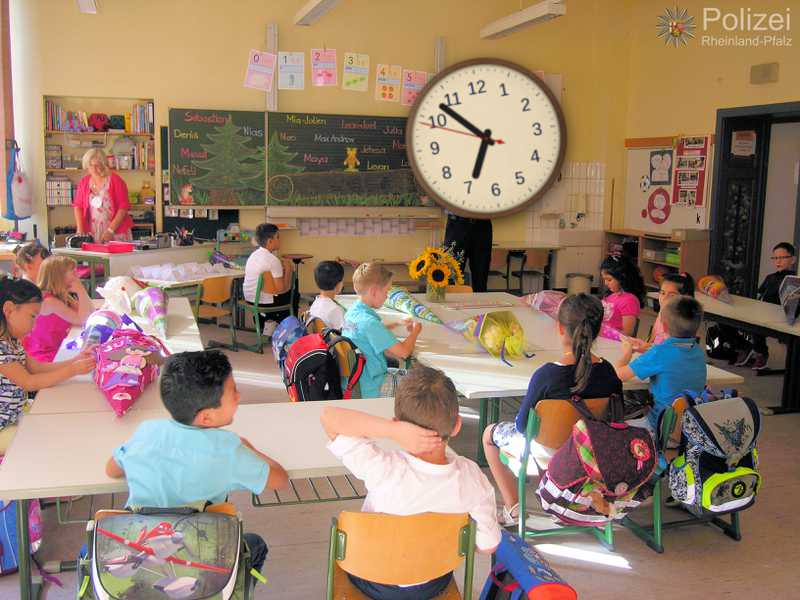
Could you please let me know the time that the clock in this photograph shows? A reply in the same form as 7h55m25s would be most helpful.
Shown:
6h52m49s
